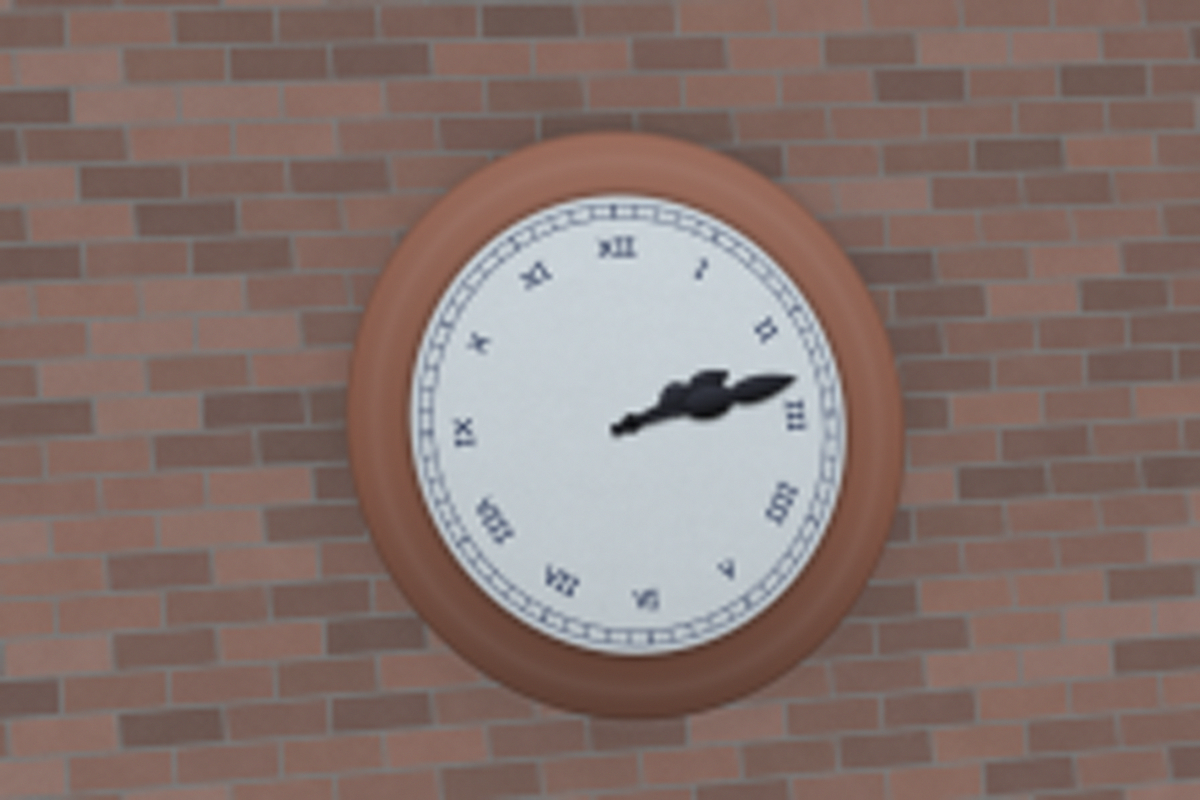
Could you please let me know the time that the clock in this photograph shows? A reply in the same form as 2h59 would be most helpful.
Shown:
2h13
